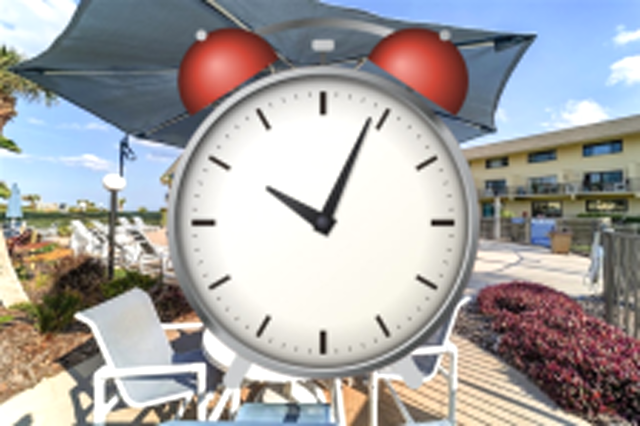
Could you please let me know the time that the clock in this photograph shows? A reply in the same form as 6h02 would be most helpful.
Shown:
10h04
